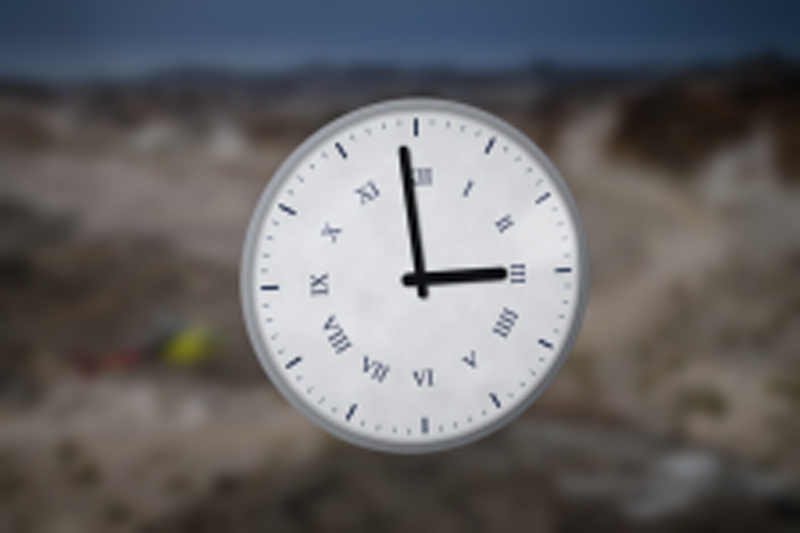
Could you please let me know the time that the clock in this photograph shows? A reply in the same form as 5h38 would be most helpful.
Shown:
2h59
